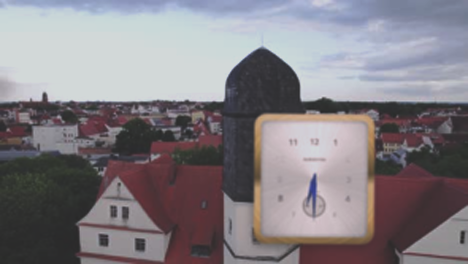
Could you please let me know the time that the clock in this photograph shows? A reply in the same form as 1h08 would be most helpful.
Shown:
6h30
